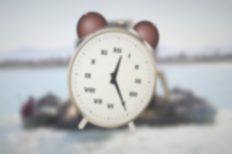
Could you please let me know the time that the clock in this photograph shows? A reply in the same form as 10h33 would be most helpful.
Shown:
12h25
